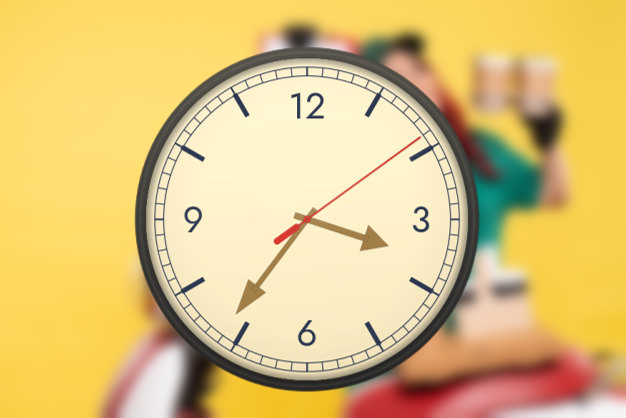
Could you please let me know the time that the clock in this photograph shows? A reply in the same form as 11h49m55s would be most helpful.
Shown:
3h36m09s
